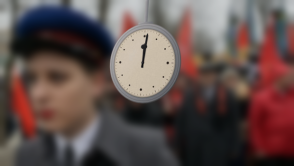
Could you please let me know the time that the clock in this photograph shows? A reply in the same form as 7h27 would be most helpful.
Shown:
12h01
